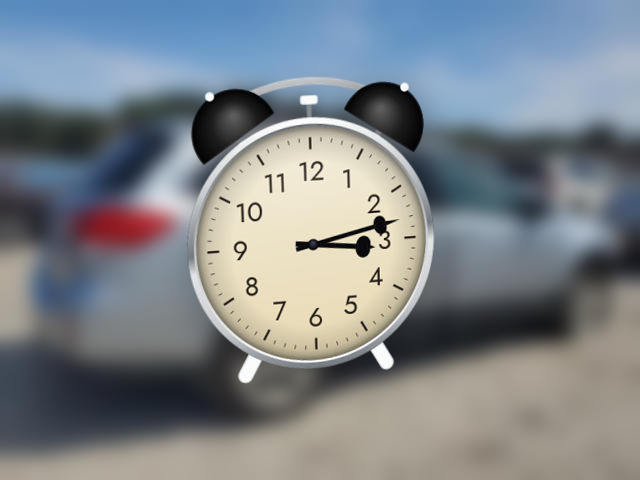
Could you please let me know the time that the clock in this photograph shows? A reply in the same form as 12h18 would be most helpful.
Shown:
3h13
